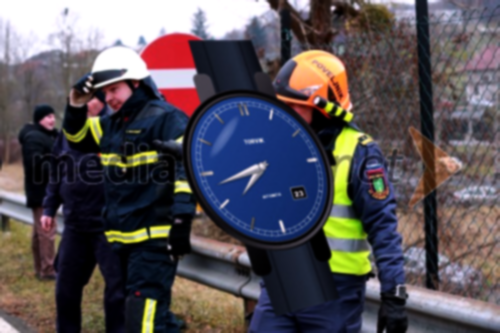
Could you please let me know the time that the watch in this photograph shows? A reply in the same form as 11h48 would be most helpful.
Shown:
7h43
